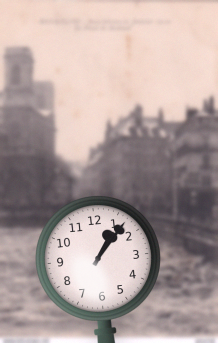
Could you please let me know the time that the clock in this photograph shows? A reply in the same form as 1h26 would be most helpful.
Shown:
1h07
